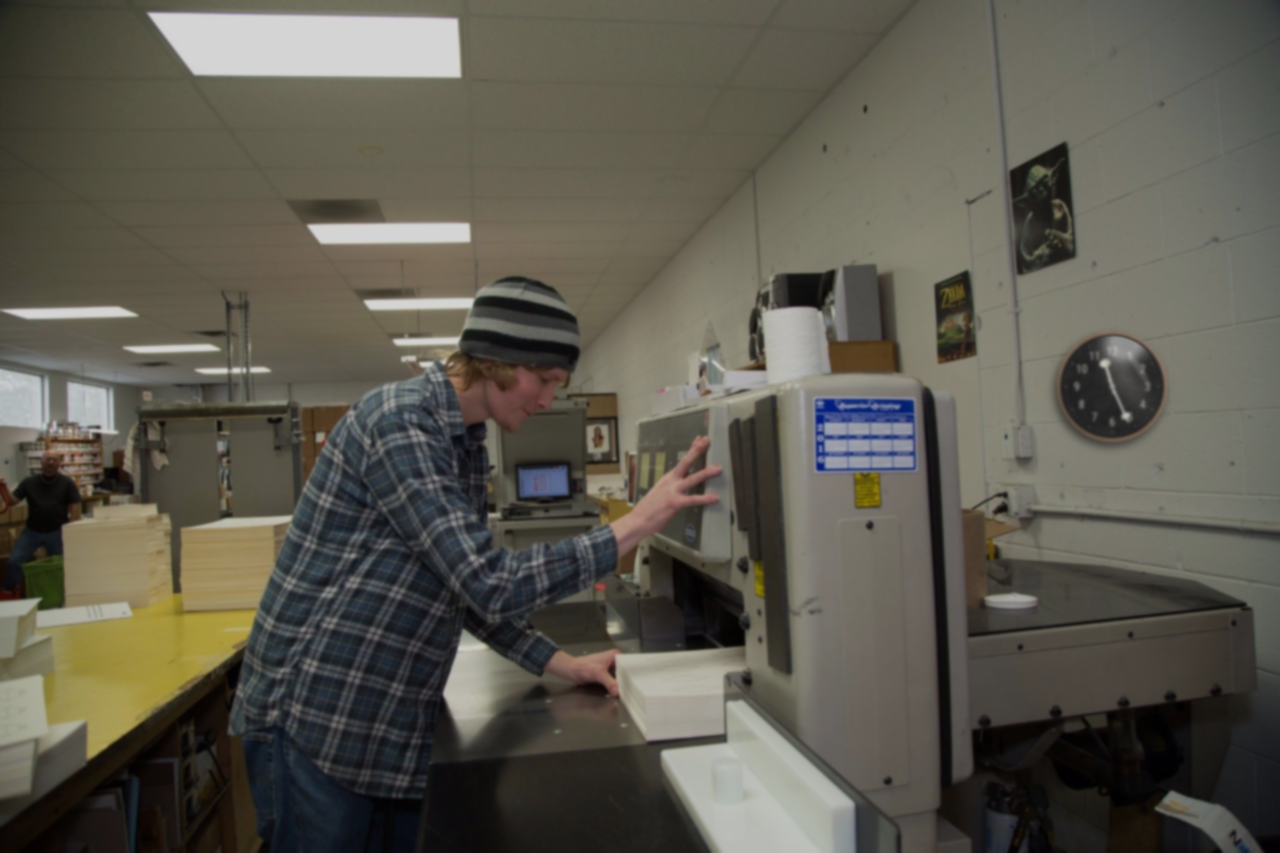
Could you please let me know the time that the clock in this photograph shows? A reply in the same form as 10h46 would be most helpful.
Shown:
11h26
